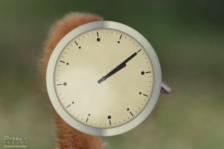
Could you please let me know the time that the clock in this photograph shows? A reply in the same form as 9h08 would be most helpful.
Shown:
2h10
